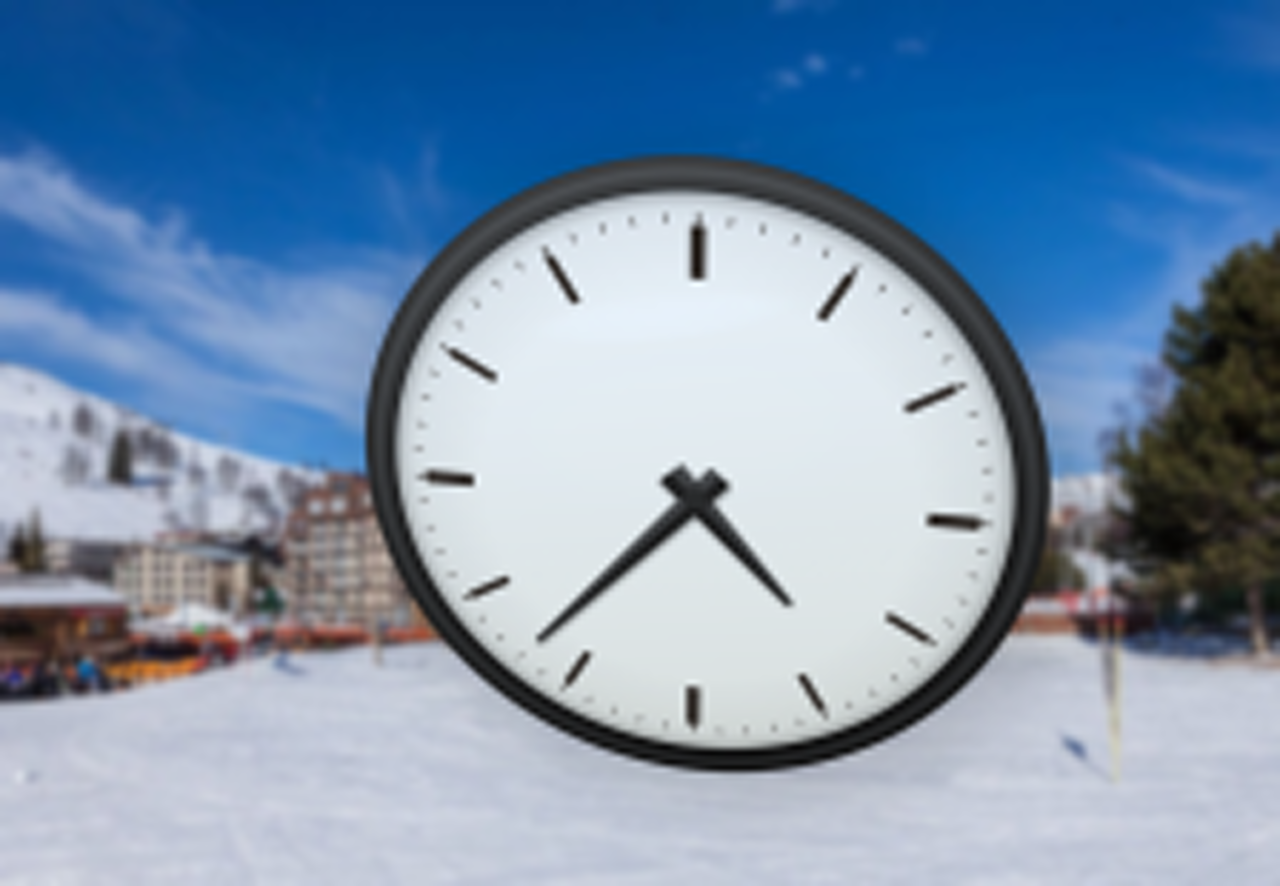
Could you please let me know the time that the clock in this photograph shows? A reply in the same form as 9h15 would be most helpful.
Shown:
4h37
